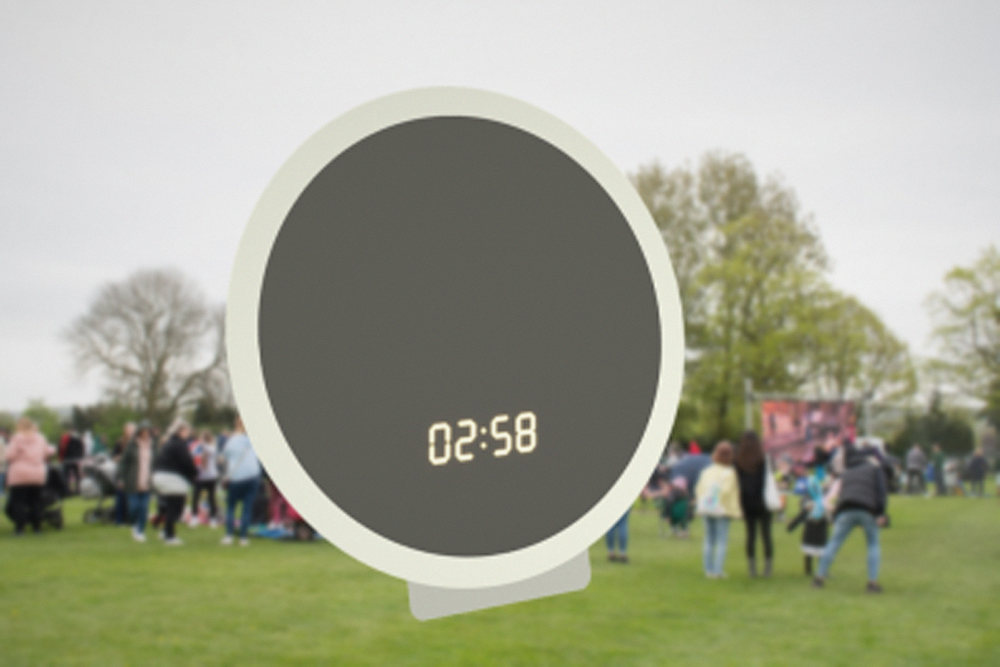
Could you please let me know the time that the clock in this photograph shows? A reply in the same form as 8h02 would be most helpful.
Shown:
2h58
